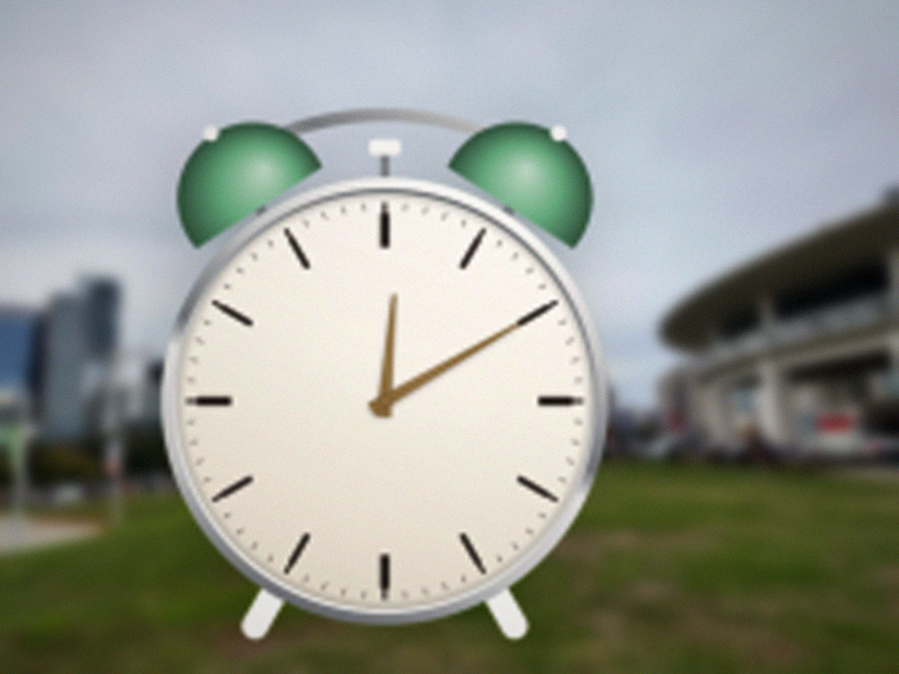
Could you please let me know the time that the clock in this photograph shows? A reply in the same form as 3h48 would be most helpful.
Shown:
12h10
